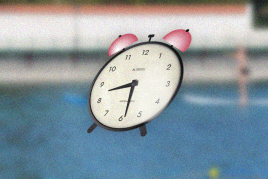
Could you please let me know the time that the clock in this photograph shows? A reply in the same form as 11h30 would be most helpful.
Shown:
8h29
